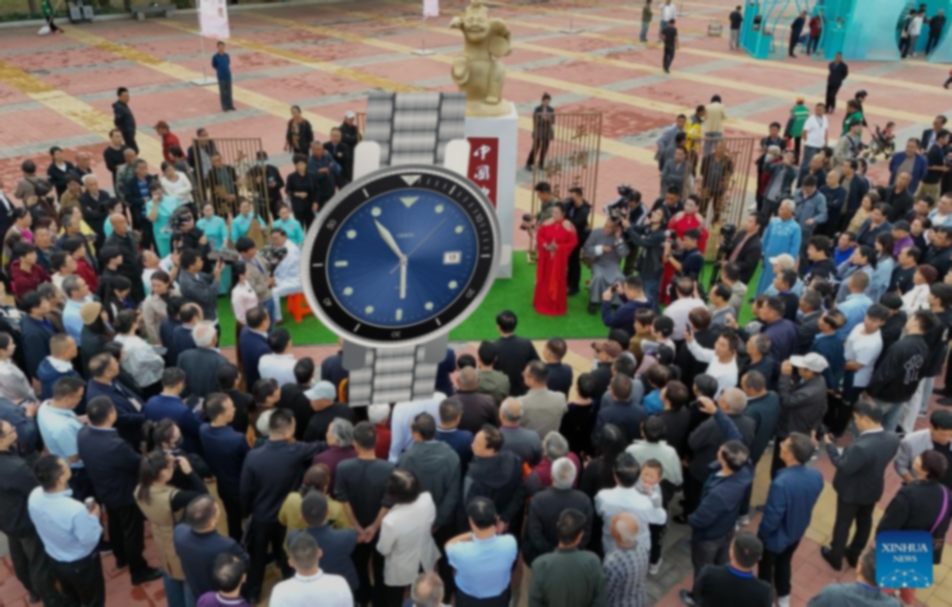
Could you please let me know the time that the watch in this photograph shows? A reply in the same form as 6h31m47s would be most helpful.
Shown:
5h54m07s
